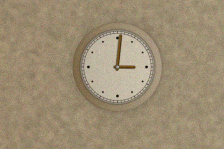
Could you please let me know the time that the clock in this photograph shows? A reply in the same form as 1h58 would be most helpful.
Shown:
3h01
